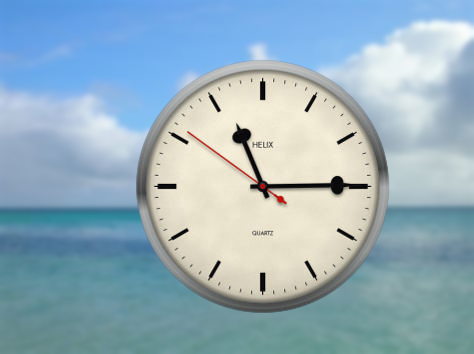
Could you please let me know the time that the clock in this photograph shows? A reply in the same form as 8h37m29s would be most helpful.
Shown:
11h14m51s
